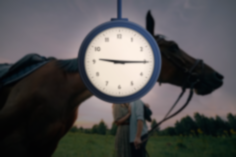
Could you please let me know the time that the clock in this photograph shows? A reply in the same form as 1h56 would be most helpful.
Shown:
9h15
